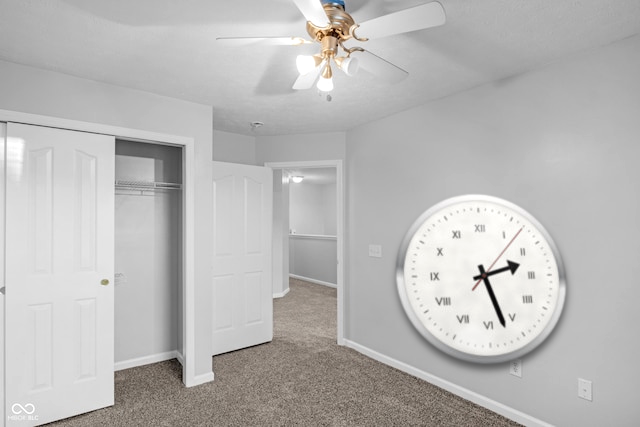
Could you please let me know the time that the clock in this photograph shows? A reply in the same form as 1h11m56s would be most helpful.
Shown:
2h27m07s
